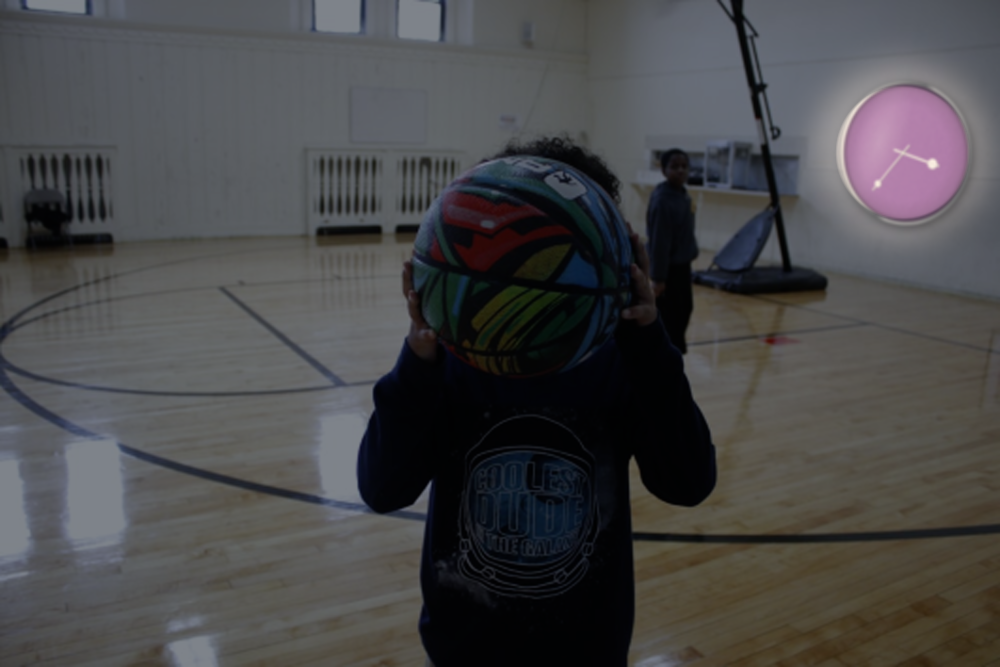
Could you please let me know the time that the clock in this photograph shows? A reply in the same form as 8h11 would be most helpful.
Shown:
3h37
